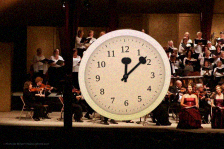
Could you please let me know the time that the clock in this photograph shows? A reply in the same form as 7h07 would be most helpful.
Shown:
12h08
